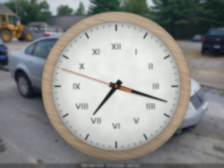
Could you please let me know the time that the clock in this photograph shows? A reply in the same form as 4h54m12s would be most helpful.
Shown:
7h17m48s
